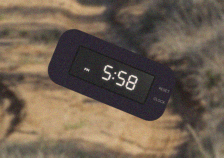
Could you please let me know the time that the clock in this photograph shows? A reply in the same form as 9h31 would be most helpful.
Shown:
5h58
